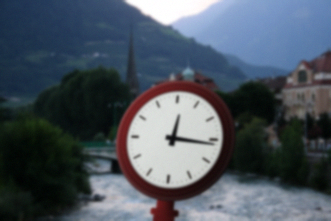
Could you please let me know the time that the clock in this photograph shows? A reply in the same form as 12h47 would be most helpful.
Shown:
12h16
